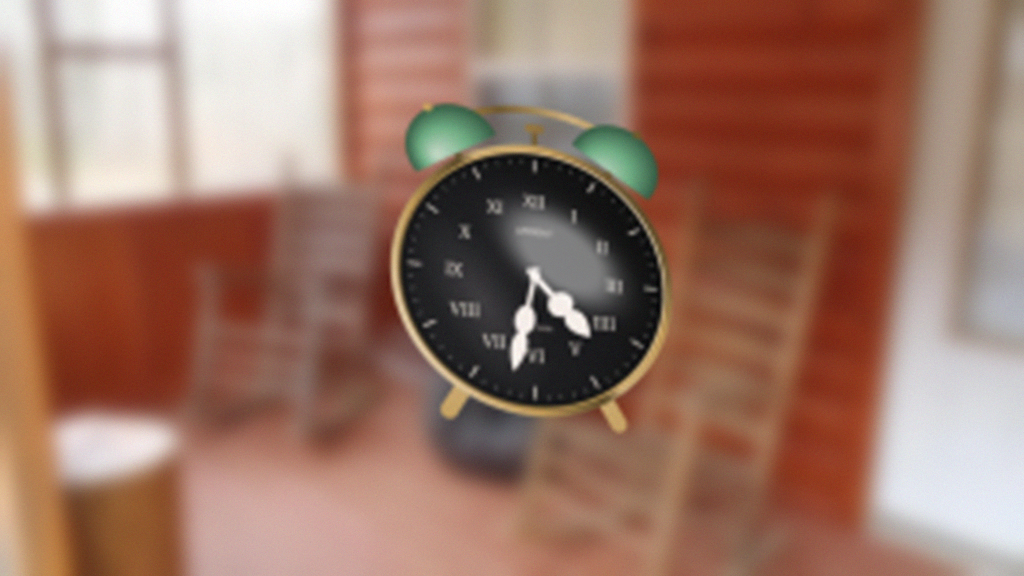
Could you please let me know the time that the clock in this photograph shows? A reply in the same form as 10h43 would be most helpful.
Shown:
4h32
